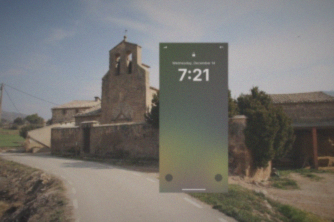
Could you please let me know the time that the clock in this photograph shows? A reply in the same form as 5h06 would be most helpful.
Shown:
7h21
